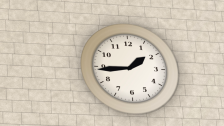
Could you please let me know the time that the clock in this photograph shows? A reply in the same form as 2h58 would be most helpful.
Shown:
1h44
